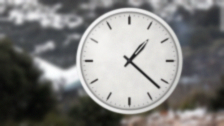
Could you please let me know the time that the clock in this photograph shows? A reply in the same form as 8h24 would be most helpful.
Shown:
1h22
